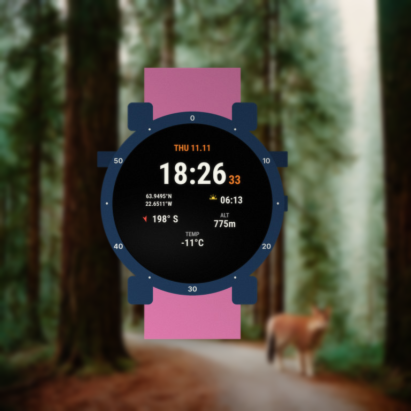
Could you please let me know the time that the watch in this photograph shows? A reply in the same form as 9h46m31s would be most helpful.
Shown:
18h26m33s
